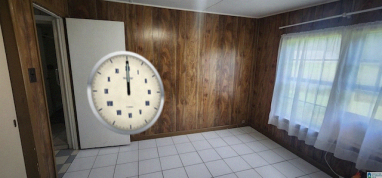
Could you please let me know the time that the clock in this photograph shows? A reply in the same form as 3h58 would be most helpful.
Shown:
12h00
